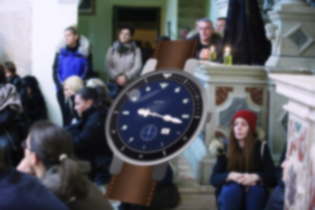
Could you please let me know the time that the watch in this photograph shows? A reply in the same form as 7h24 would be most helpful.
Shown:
9h17
